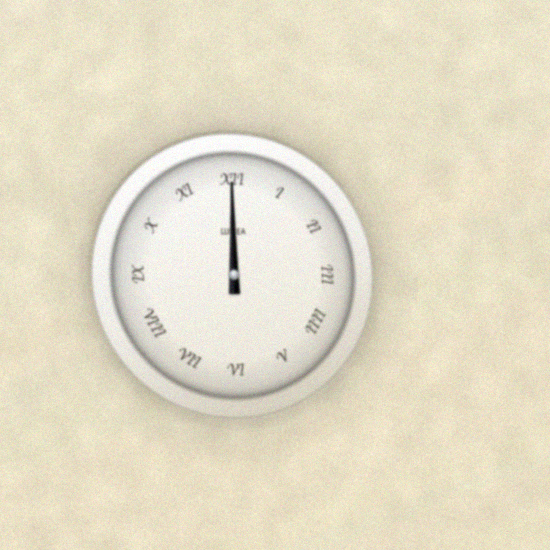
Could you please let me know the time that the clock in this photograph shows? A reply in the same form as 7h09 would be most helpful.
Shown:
12h00
